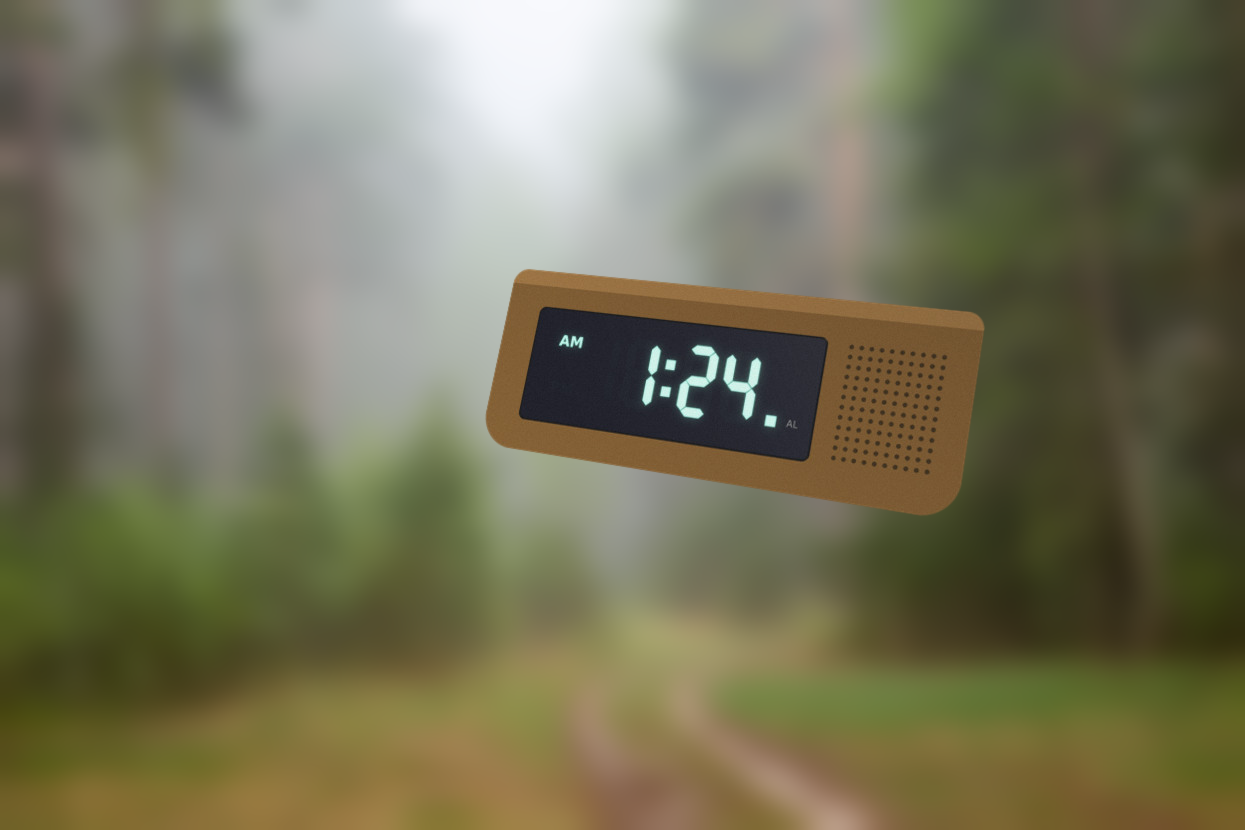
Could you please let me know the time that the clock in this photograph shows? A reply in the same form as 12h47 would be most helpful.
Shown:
1h24
